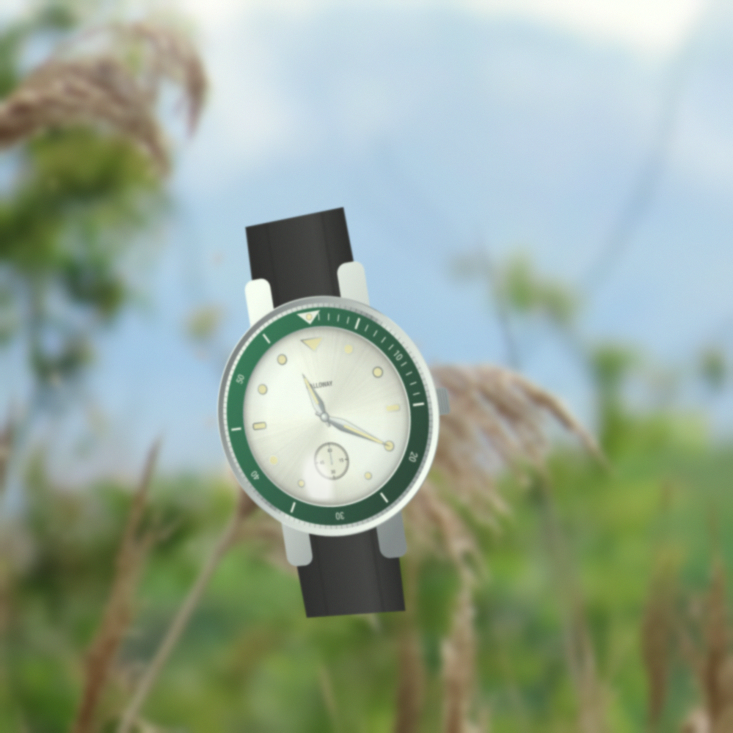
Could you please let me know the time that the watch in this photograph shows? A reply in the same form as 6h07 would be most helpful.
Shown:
11h20
